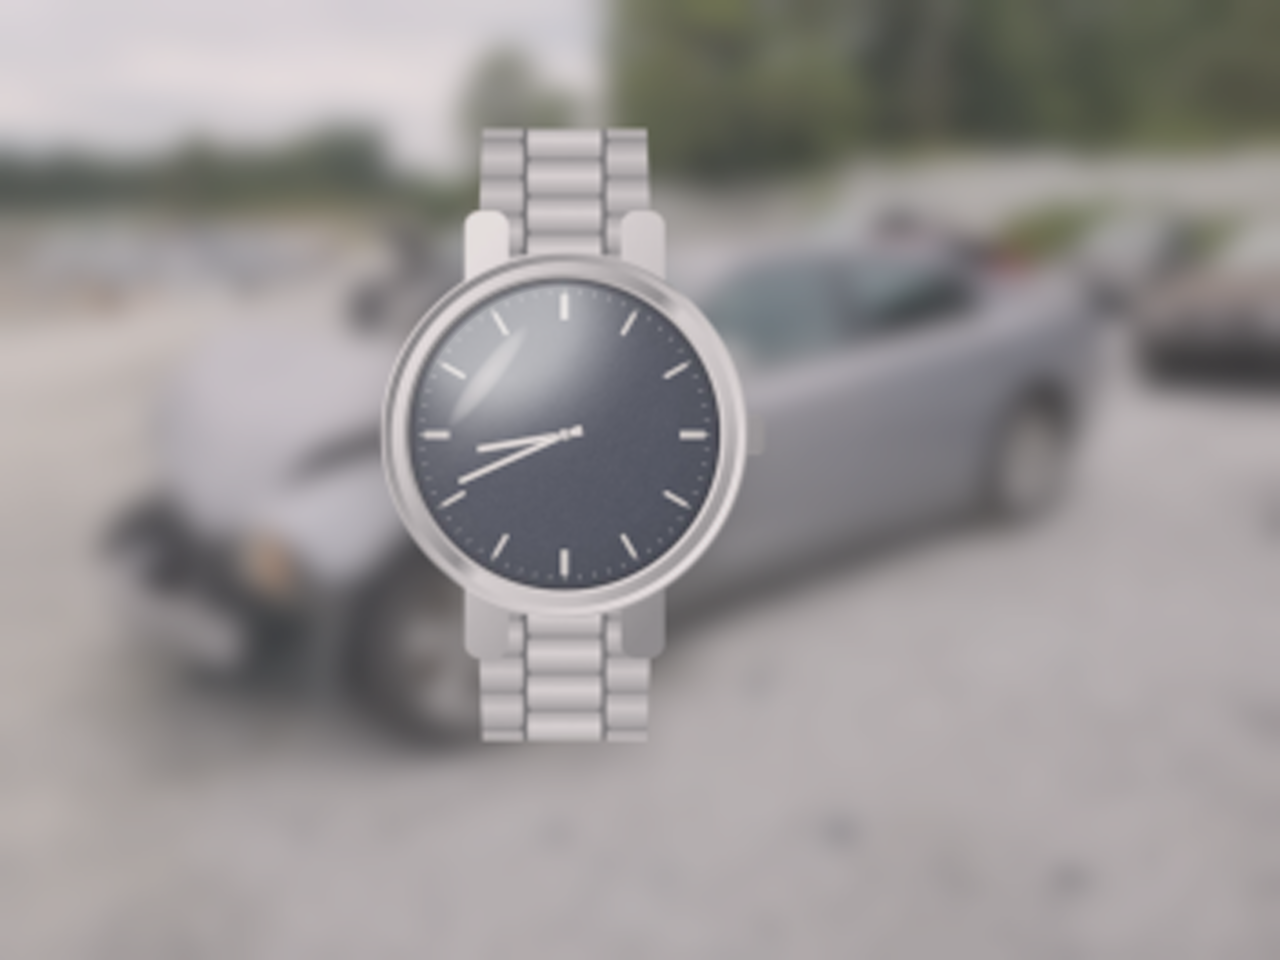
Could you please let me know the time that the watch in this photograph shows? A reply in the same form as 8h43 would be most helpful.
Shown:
8h41
